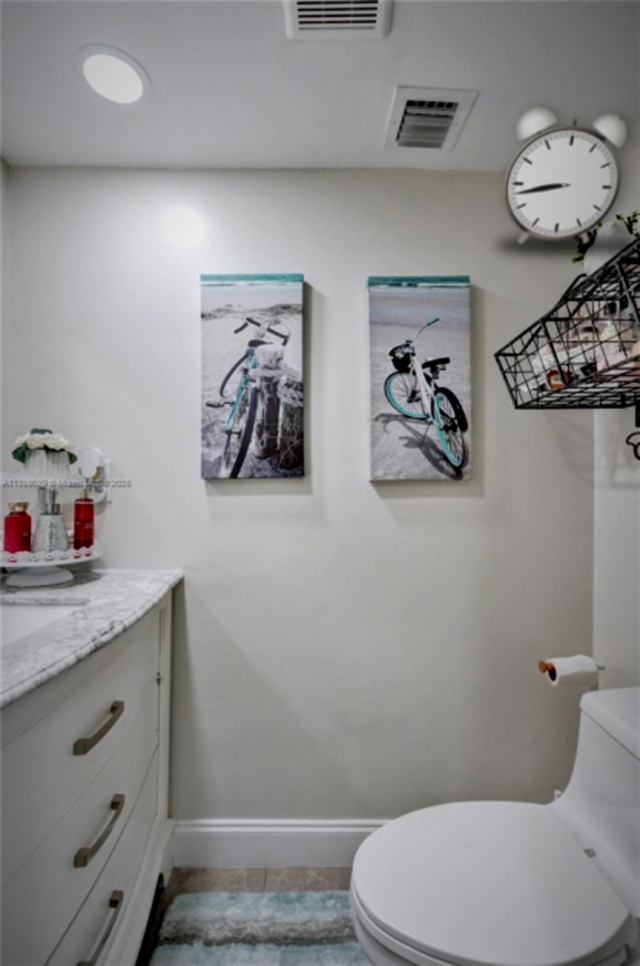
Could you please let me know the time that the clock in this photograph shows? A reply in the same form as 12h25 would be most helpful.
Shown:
8h43
